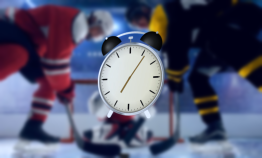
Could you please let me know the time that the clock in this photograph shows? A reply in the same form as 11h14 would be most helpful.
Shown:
7h06
